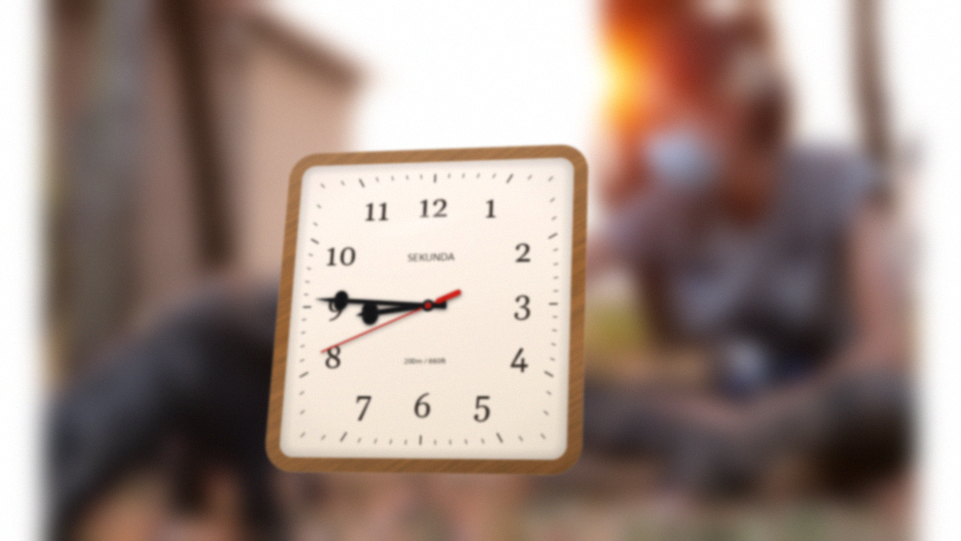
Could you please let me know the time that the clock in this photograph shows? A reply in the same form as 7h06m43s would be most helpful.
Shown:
8h45m41s
